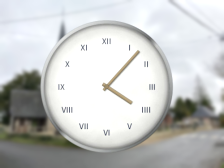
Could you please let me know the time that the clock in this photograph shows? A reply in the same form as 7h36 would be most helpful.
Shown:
4h07
